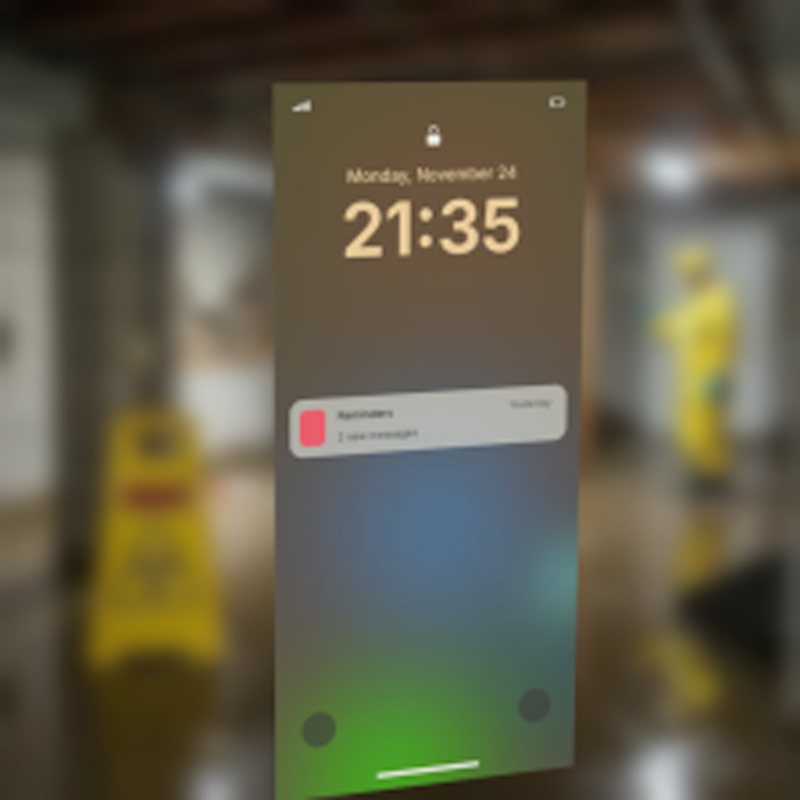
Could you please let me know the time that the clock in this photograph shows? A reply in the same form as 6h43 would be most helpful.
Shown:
21h35
